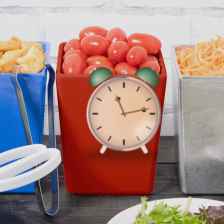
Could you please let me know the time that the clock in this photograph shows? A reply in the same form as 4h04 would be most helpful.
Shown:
11h13
